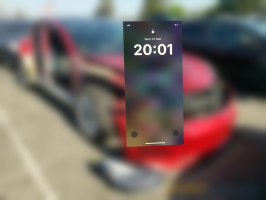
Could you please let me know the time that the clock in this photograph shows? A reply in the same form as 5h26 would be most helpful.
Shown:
20h01
